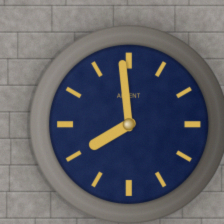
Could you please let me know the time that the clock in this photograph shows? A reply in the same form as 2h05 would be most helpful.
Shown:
7h59
